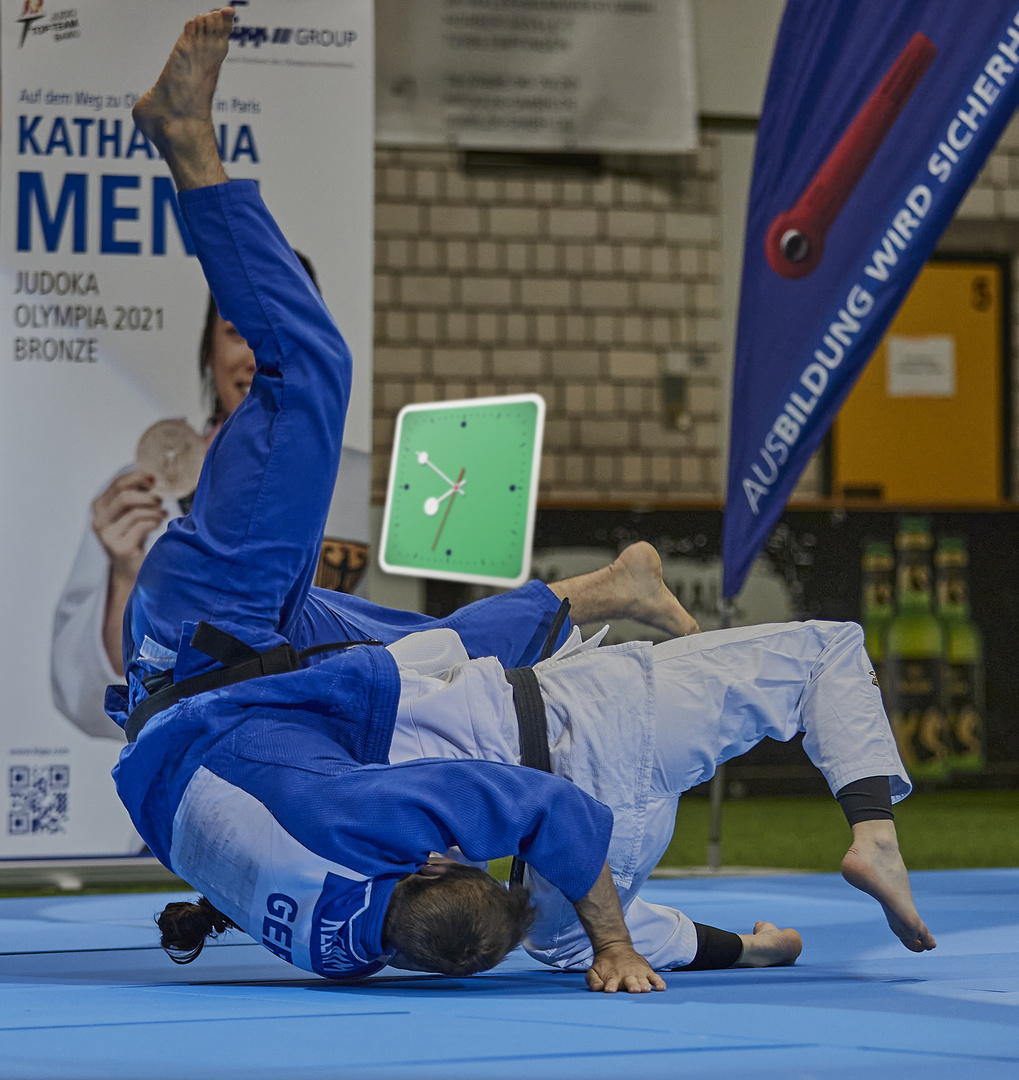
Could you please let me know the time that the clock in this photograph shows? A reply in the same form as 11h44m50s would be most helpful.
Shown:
7h50m33s
